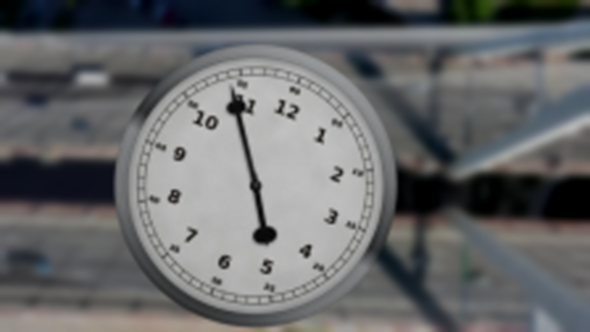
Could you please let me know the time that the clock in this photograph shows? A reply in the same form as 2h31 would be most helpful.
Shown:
4h54
